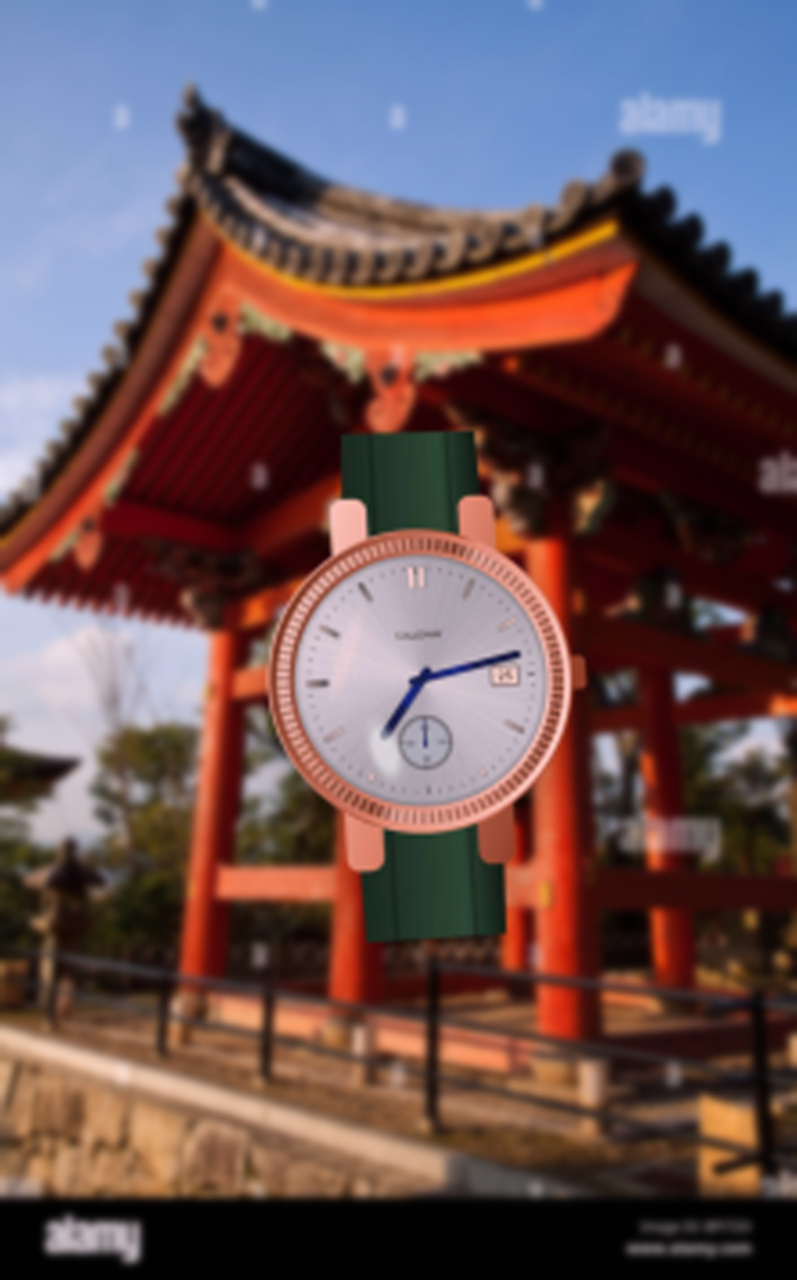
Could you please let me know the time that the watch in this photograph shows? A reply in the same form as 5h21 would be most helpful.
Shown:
7h13
